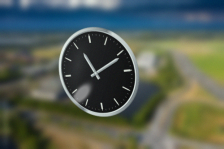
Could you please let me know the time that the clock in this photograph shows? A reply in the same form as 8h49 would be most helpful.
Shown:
11h11
